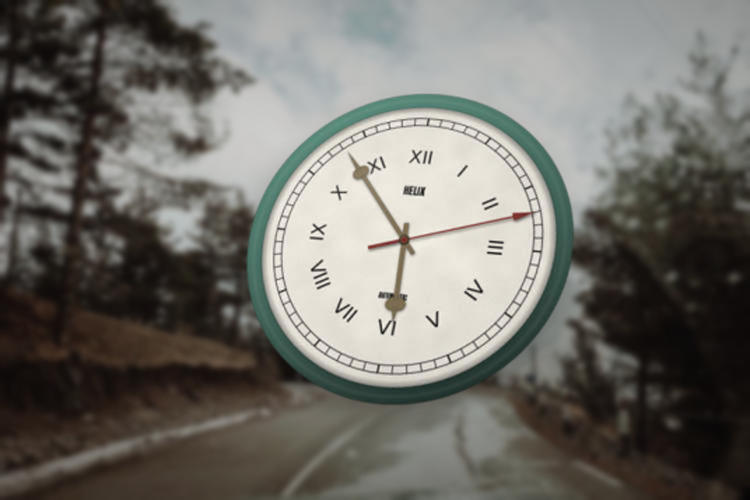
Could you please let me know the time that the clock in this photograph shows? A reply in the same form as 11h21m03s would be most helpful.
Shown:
5h53m12s
